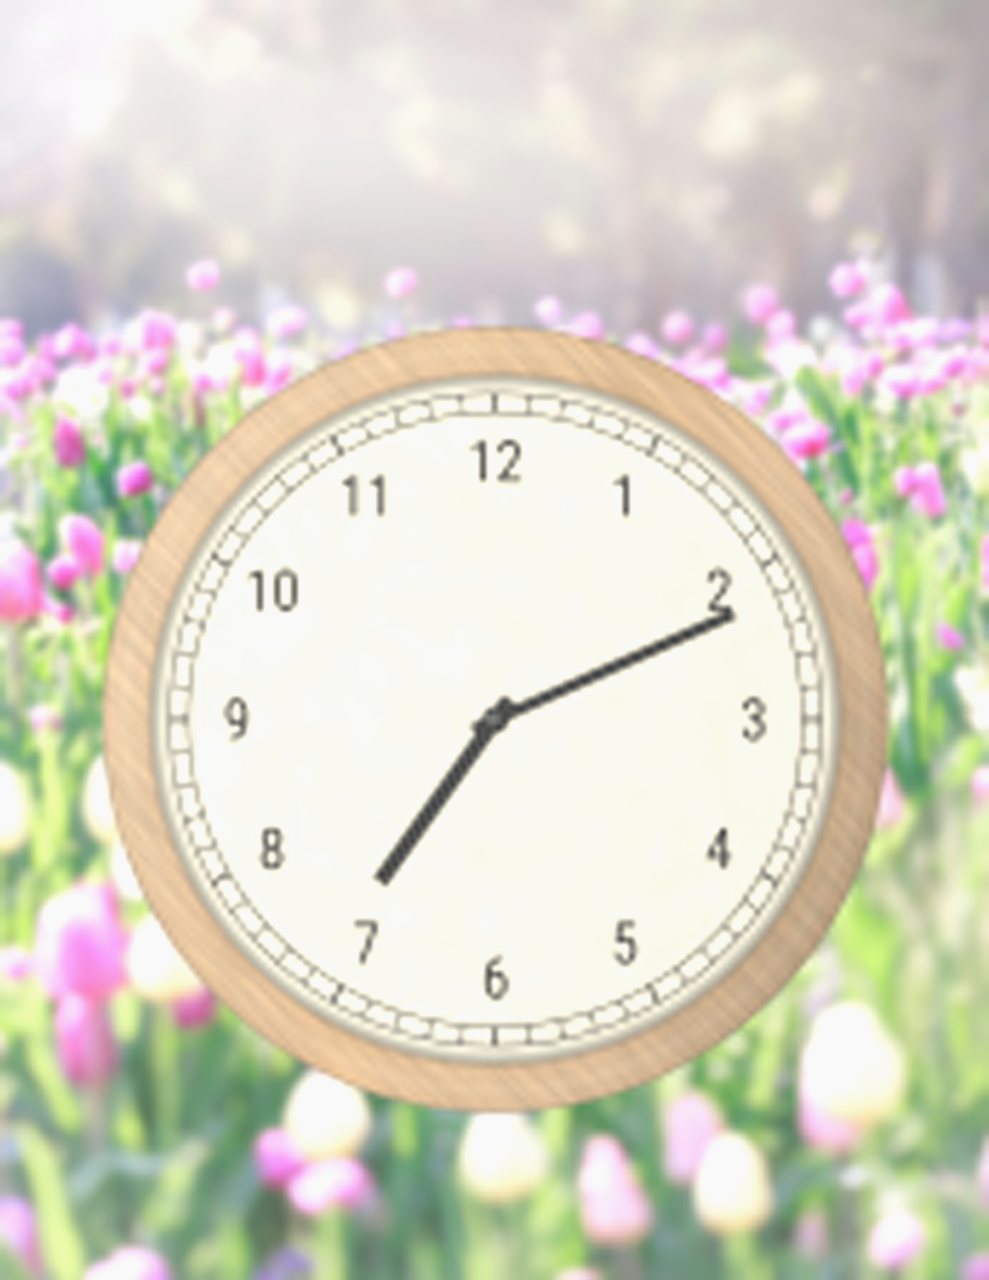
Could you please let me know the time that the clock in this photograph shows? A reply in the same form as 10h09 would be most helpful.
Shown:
7h11
